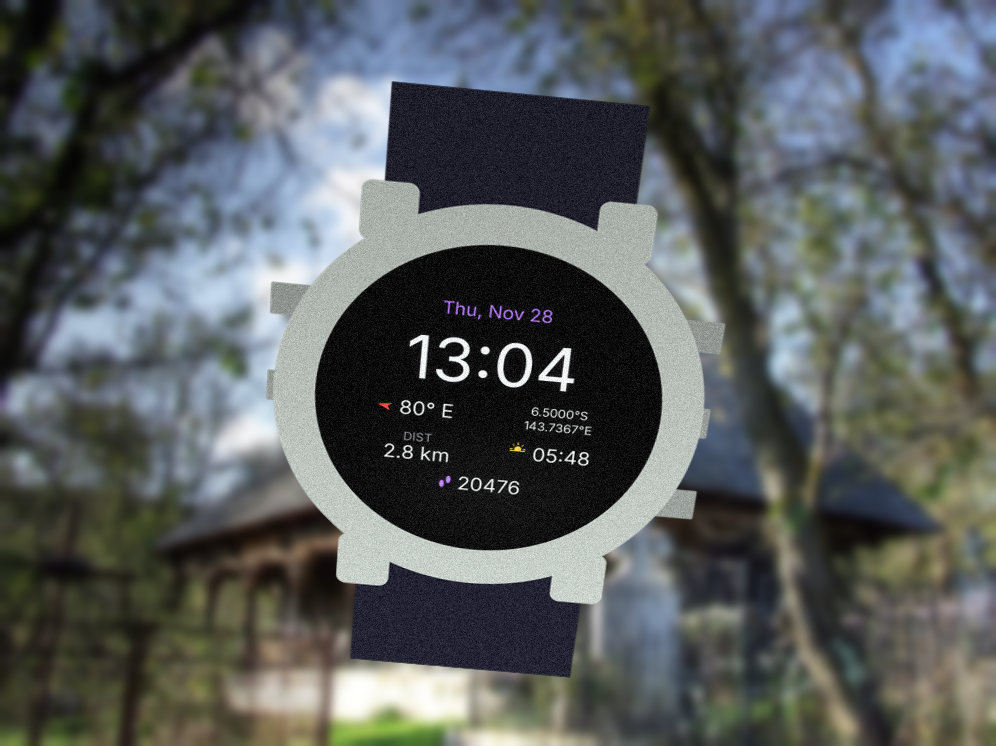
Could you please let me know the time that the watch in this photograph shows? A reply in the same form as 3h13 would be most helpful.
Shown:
13h04
